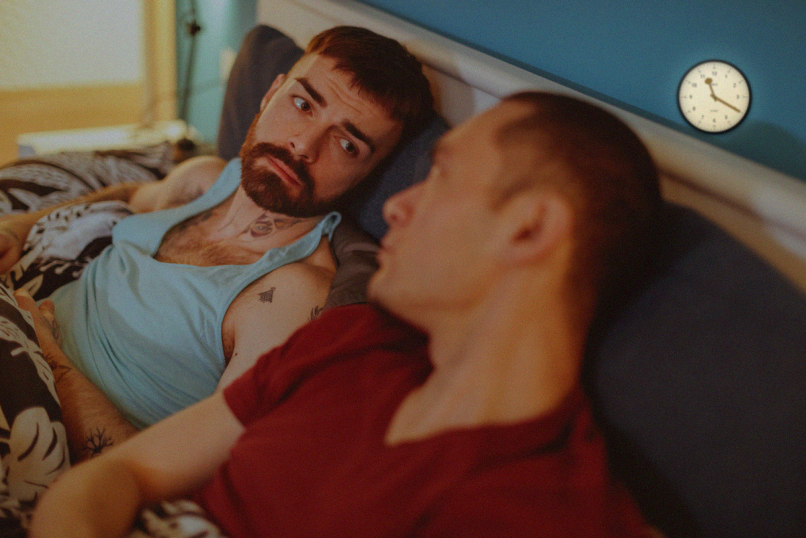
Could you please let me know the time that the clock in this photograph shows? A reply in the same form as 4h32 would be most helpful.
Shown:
11h20
